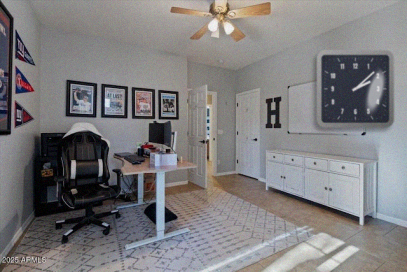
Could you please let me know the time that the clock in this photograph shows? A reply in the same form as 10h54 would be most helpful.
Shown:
2h08
